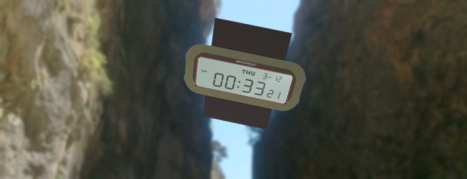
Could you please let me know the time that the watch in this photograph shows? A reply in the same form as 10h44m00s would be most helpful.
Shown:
0h33m21s
